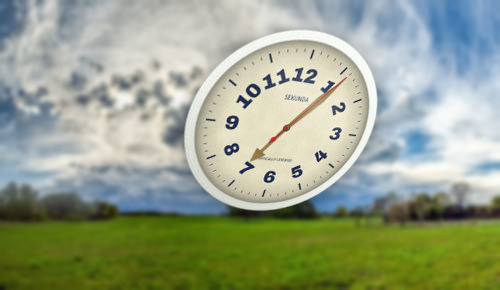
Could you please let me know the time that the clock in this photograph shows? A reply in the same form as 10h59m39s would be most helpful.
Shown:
7h06m06s
